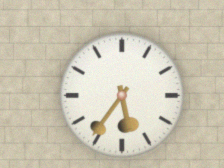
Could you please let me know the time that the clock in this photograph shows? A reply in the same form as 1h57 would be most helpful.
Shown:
5h36
